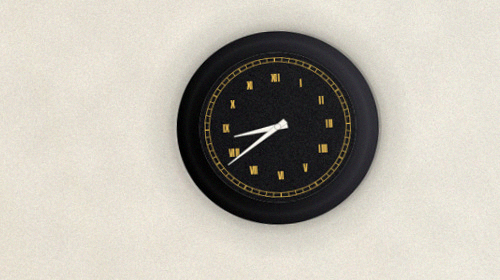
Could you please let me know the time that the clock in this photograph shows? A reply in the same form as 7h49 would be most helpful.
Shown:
8h39
